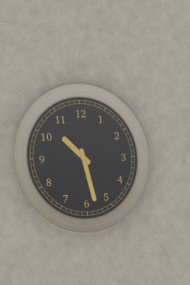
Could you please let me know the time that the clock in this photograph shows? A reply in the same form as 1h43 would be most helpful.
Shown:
10h28
